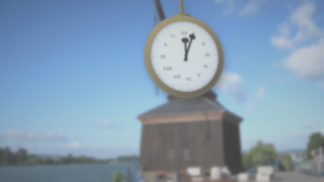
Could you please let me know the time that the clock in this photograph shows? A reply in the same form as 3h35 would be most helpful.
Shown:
12h04
